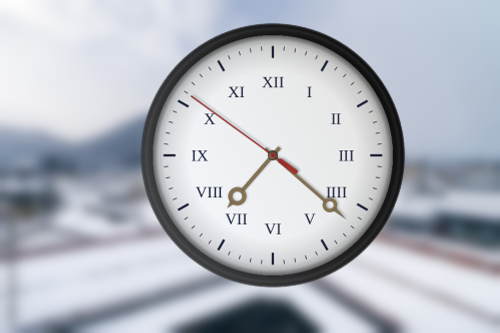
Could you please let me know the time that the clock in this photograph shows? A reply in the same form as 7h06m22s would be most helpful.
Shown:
7h21m51s
